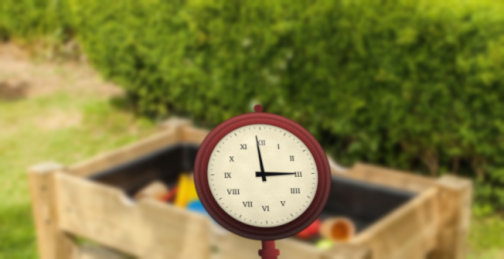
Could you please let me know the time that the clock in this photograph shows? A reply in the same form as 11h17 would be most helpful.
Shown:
2h59
